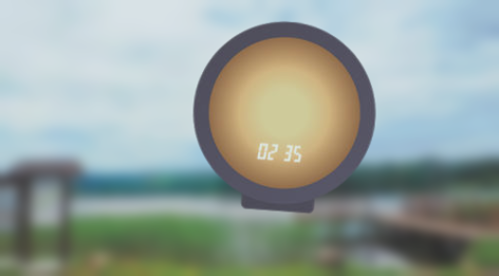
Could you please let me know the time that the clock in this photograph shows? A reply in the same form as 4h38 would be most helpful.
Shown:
2h35
